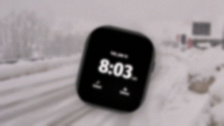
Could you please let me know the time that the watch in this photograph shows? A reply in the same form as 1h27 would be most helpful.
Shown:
8h03
